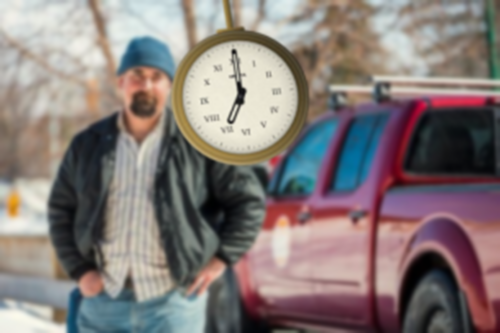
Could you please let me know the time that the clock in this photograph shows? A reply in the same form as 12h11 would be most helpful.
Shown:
7h00
